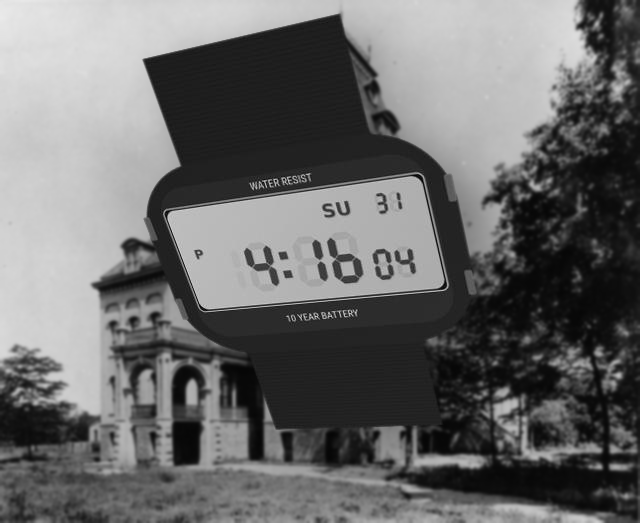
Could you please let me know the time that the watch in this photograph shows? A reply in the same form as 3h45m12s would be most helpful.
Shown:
4h16m04s
